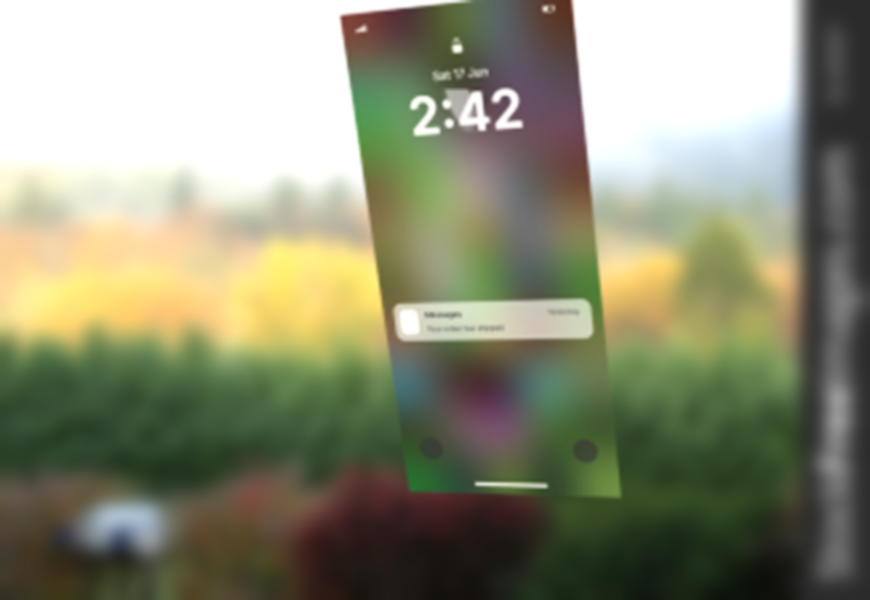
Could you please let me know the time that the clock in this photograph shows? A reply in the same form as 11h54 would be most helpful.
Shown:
2h42
